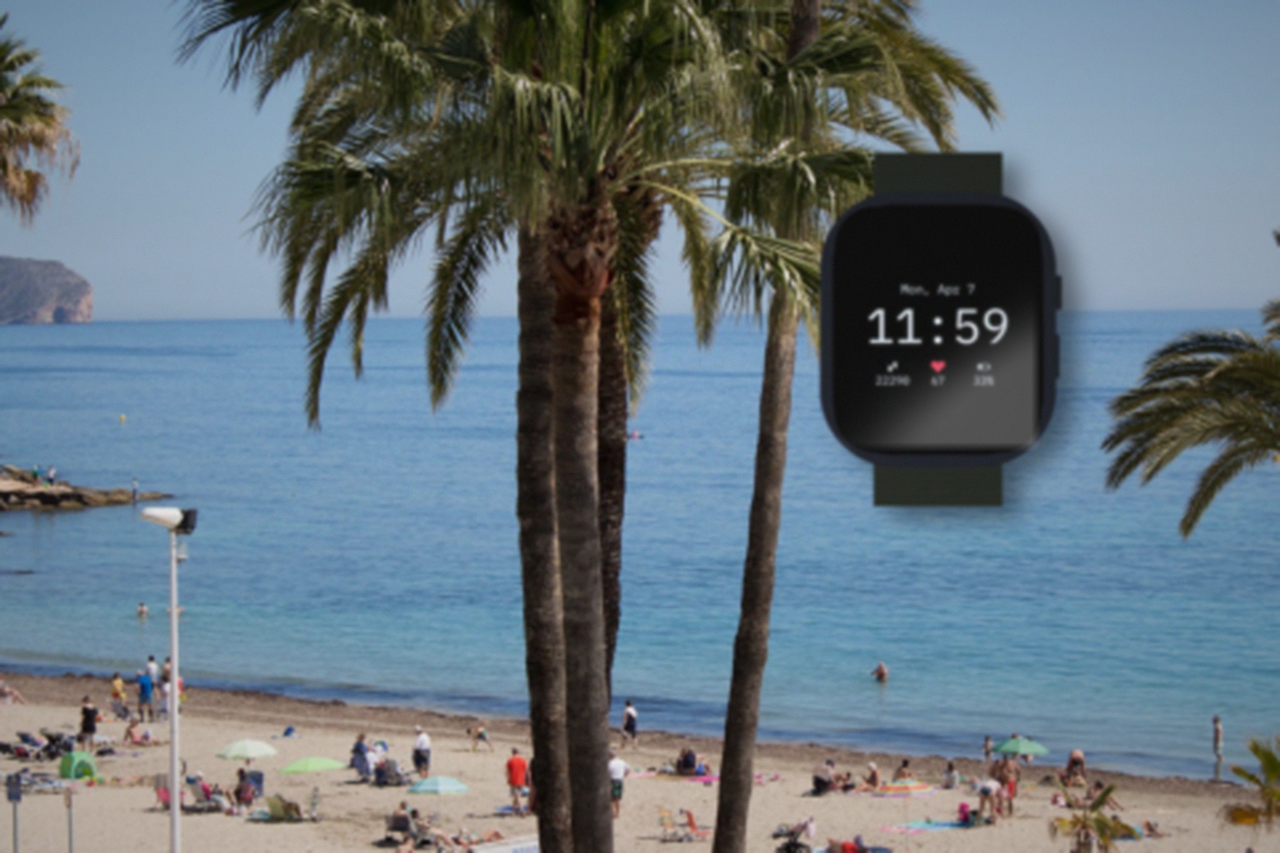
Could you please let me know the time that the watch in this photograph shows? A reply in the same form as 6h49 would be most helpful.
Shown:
11h59
